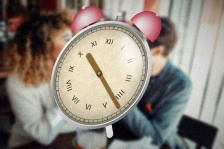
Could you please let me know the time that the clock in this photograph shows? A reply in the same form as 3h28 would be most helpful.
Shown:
10h22
